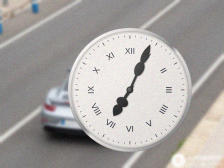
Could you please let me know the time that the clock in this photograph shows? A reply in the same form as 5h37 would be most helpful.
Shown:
7h04
